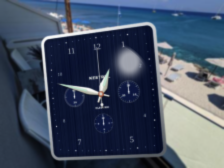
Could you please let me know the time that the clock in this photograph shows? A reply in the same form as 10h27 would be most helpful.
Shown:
12h48
